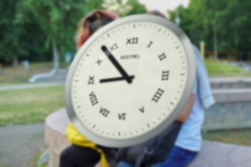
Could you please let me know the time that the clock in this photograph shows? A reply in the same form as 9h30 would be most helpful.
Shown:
8h53
